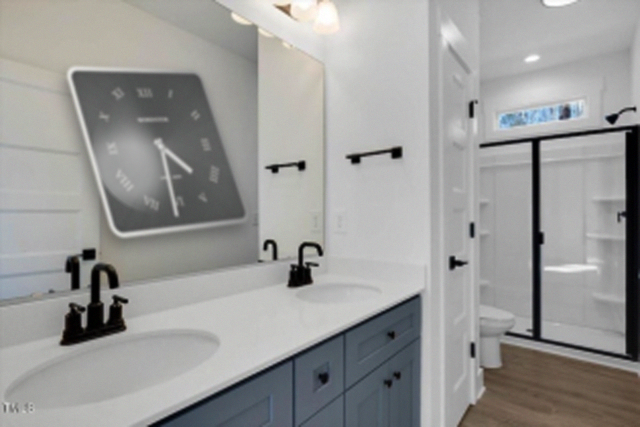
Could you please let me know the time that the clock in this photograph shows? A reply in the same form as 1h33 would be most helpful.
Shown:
4h31
